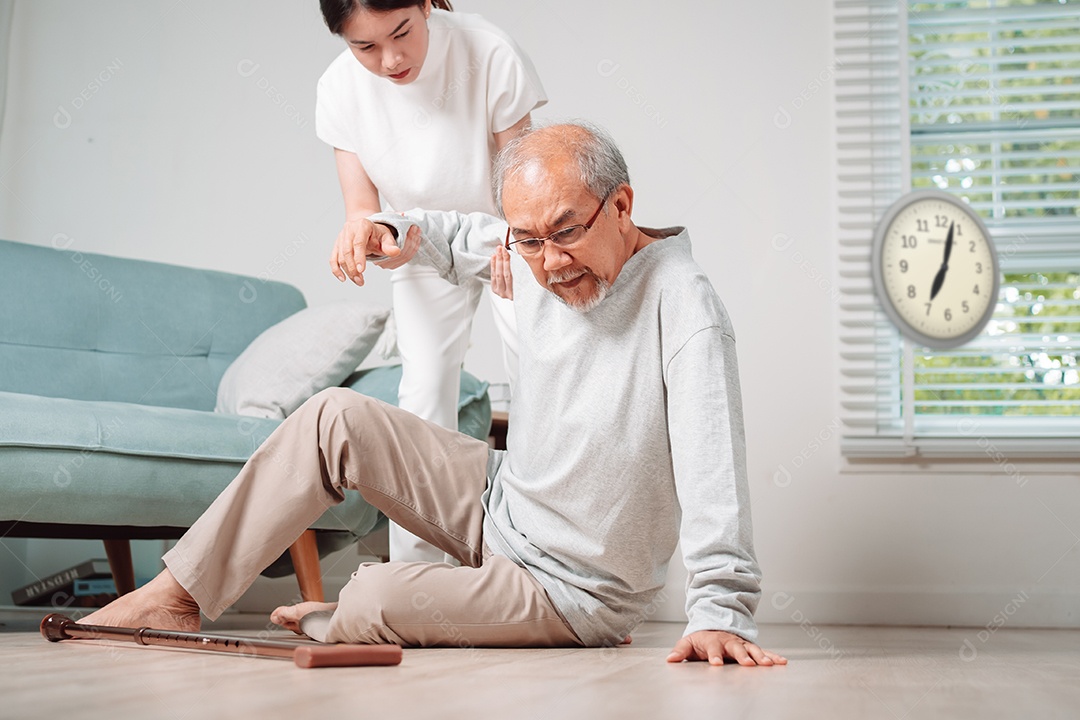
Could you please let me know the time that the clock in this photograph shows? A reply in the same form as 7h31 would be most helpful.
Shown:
7h03
